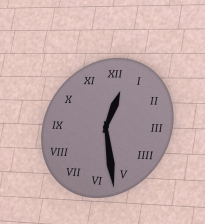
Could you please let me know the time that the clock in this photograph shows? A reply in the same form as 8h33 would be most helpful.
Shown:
12h27
